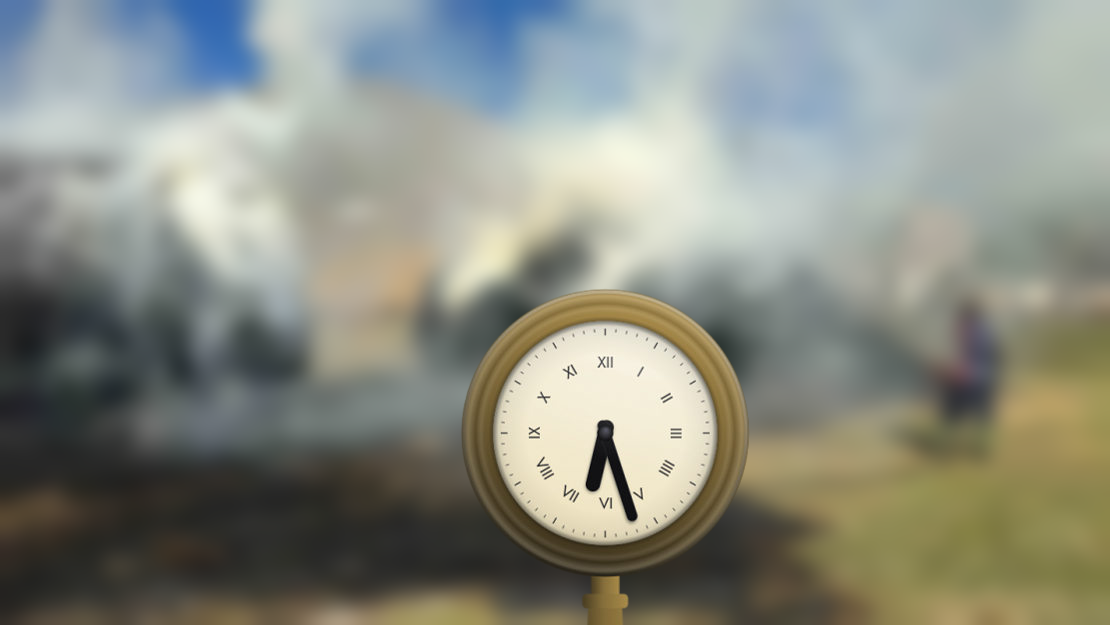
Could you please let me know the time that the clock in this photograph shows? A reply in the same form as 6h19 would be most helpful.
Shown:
6h27
